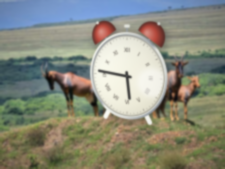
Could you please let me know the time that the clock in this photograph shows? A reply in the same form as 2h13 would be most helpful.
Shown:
5h46
